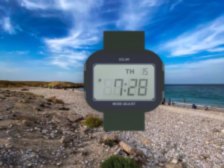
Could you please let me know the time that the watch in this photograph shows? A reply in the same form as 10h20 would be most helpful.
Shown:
7h28
